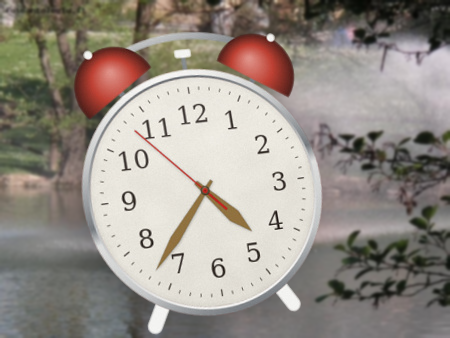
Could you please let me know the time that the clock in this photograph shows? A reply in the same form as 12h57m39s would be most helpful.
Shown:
4h36m53s
